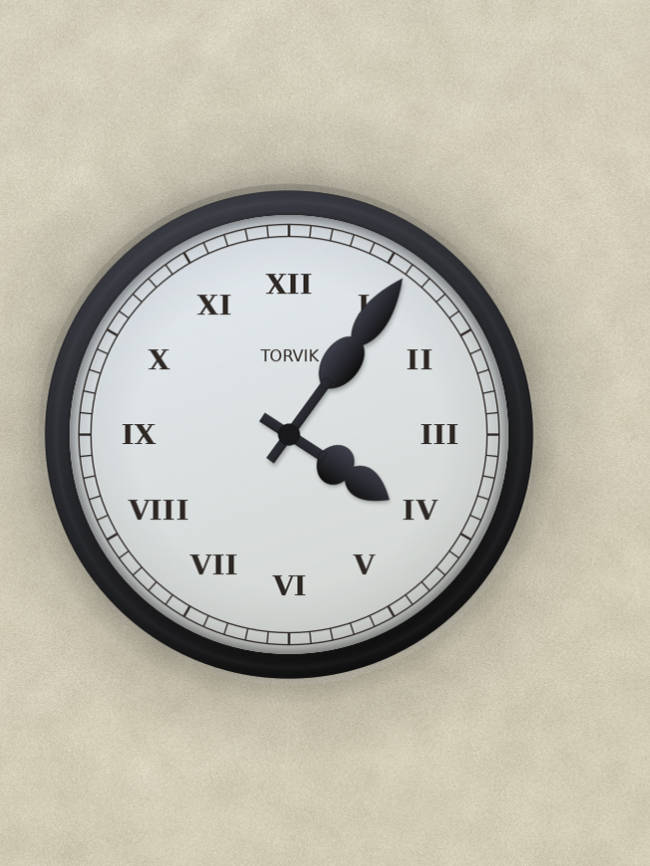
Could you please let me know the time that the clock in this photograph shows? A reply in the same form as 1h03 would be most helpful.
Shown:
4h06
